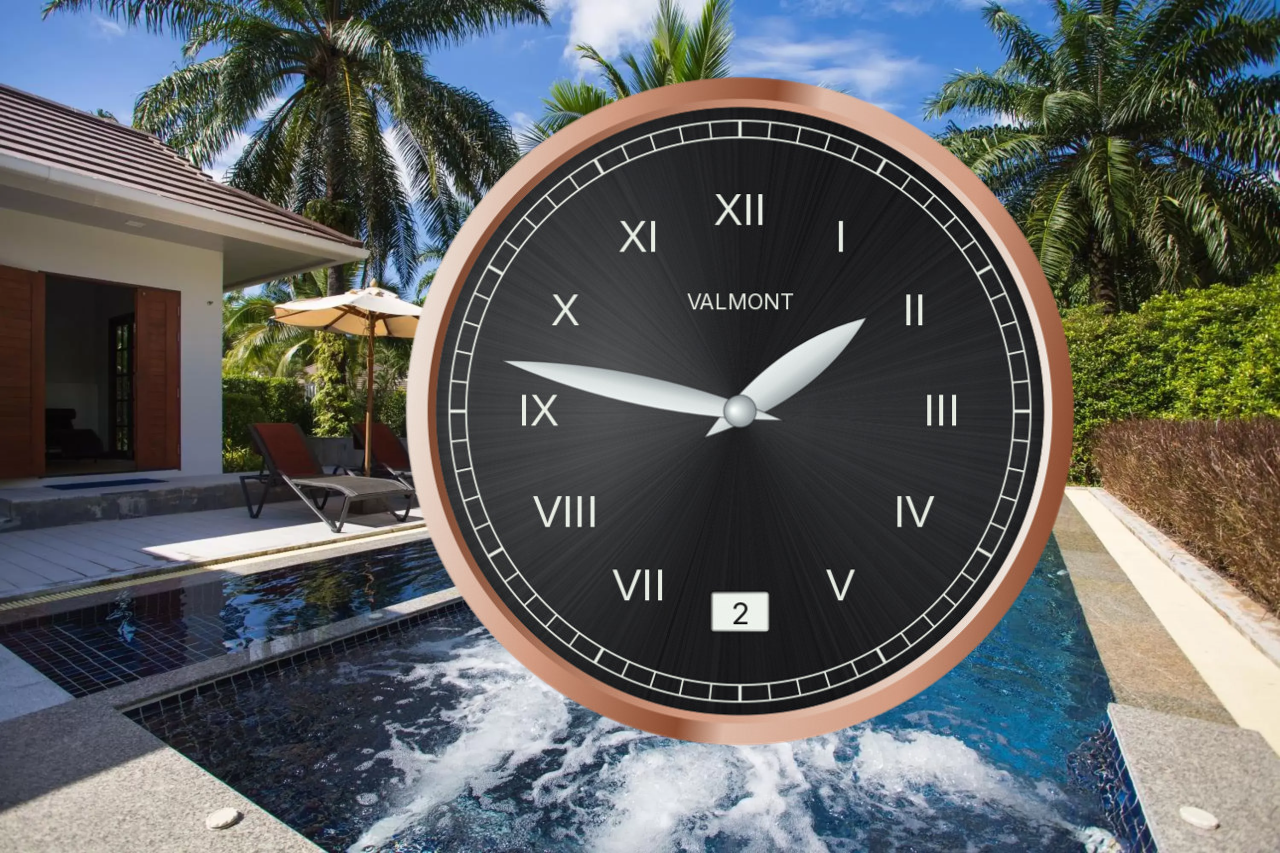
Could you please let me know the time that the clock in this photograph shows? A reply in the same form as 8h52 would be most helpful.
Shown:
1h47
